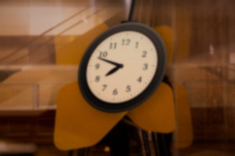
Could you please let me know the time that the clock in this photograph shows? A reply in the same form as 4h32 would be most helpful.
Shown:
7h48
